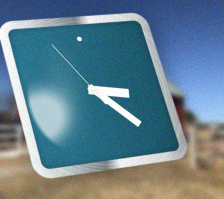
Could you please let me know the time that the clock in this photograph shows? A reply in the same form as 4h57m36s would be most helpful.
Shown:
3h22m55s
